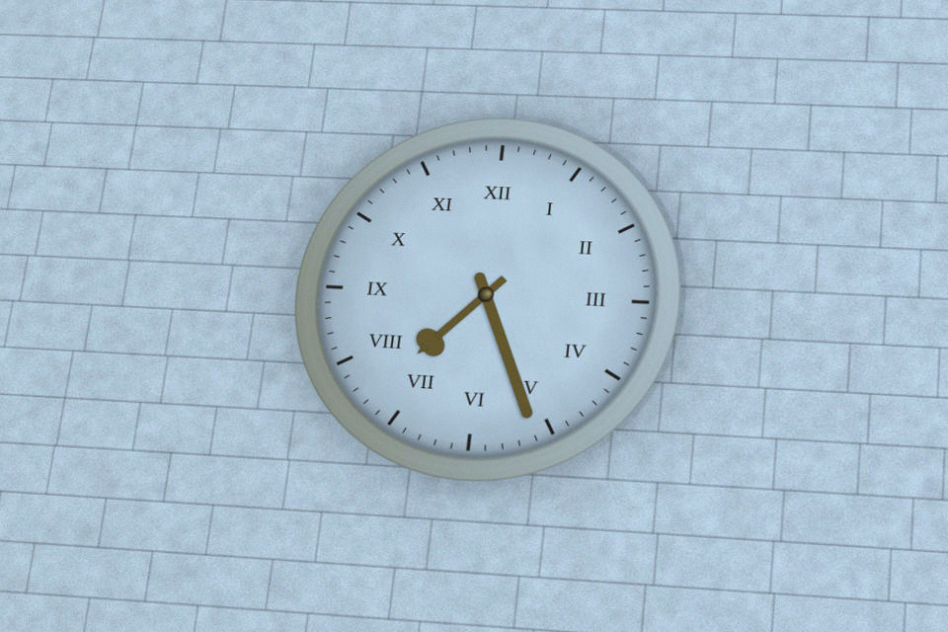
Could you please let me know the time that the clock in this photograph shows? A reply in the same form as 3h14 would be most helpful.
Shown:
7h26
